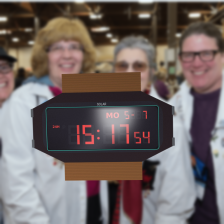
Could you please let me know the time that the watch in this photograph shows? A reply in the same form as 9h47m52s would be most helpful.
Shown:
15h17m54s
